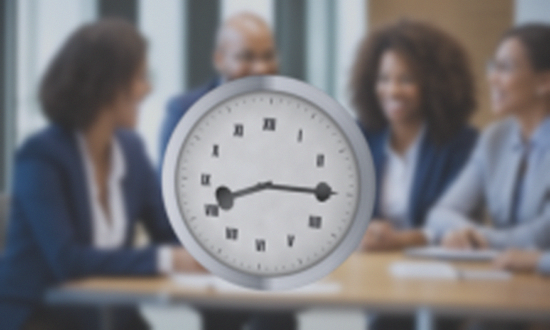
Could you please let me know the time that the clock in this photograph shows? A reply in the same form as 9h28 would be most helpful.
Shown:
8h15
